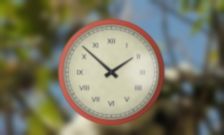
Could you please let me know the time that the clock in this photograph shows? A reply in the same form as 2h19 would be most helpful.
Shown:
1h52
